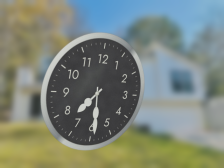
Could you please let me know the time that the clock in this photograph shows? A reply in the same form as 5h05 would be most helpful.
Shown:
7h29
